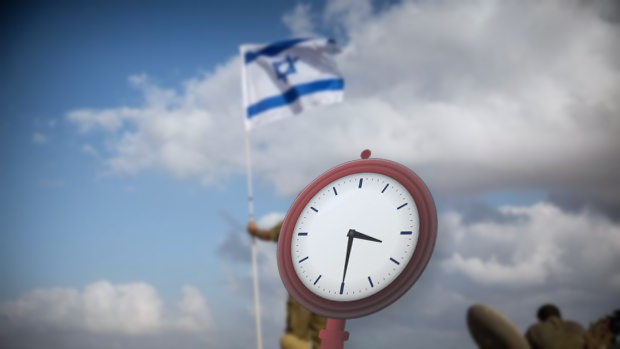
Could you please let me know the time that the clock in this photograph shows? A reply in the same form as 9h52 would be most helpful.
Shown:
3h30
